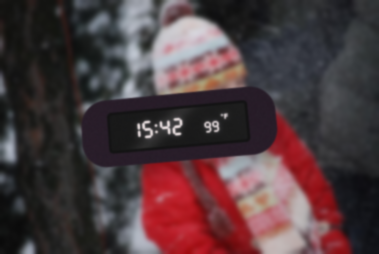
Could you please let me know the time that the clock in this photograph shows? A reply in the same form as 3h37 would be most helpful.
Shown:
15h42
